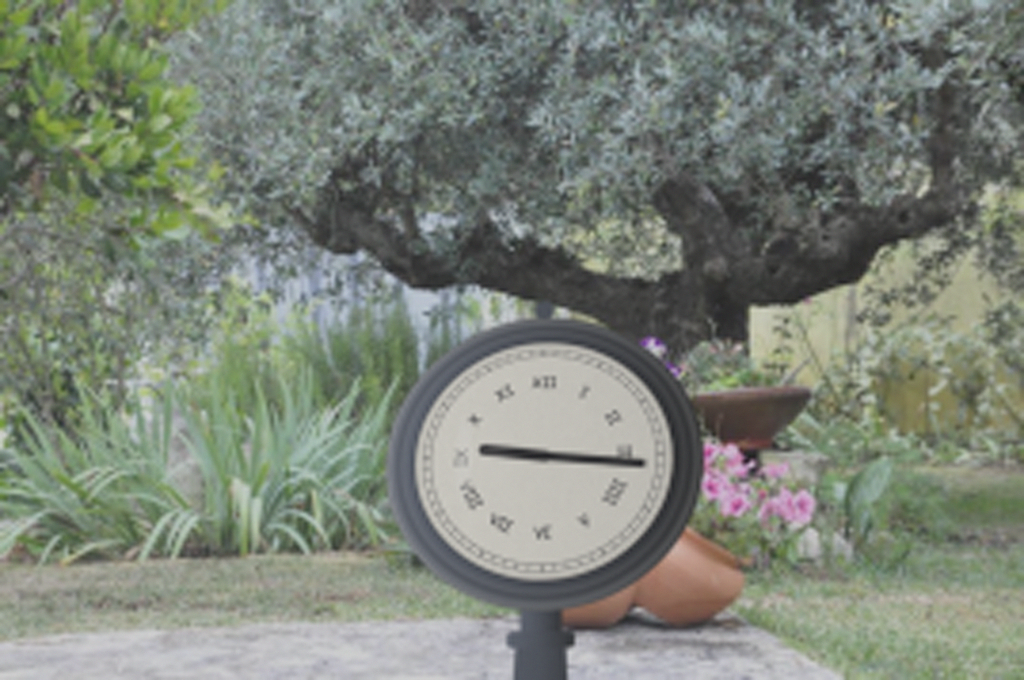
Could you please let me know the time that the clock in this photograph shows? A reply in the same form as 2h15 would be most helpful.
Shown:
9h16
